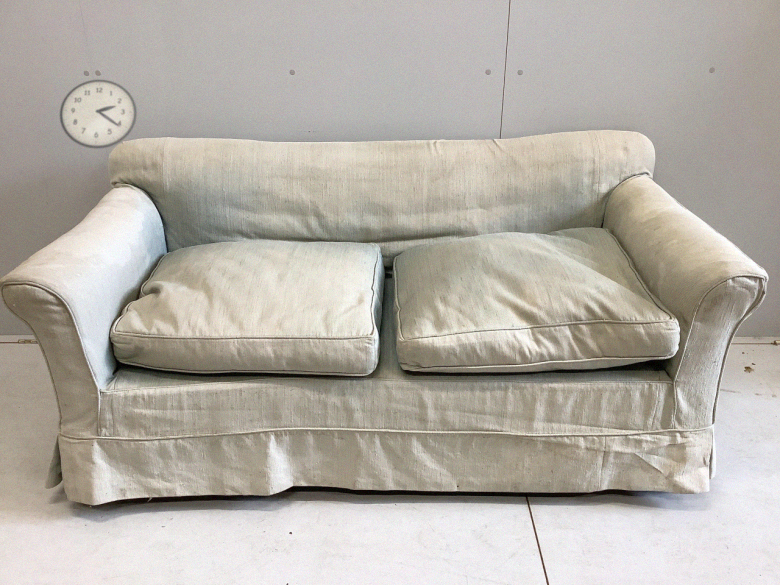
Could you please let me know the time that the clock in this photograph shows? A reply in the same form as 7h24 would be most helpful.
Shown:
2h21
